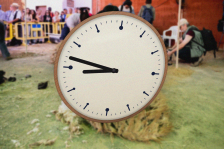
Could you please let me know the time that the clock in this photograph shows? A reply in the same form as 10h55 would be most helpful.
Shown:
8h47
